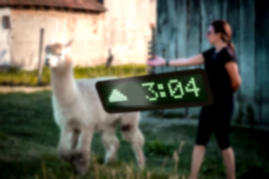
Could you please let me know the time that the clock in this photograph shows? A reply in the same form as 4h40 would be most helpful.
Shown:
3h04
